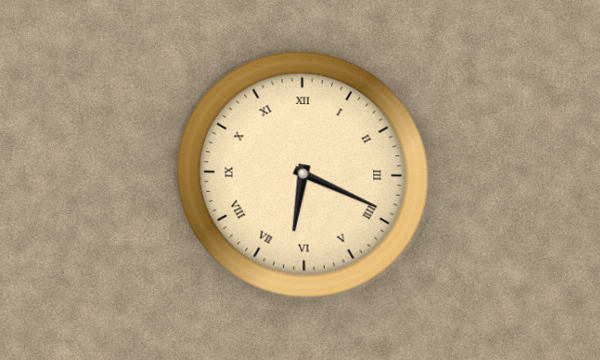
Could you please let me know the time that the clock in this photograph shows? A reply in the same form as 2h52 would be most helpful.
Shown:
6h19
